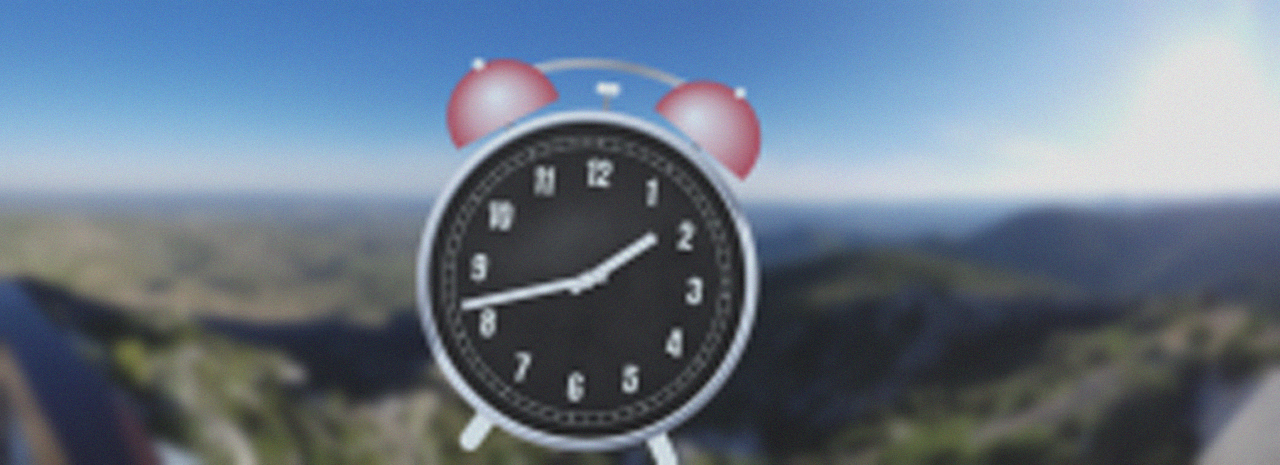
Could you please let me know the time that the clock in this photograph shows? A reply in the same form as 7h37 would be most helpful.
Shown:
1h42
